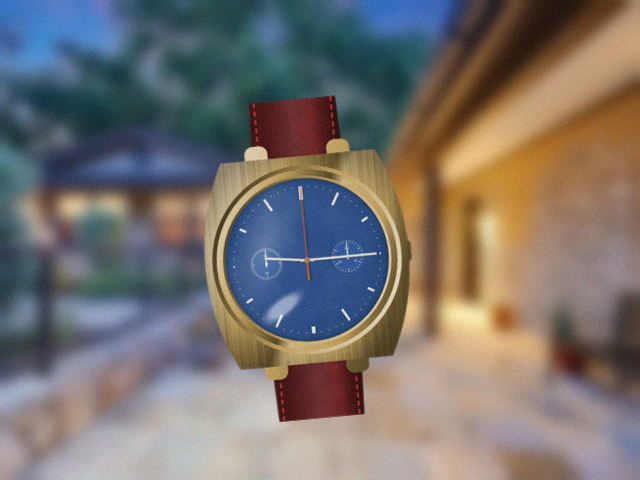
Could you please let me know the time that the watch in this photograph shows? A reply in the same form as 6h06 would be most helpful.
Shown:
9h15
